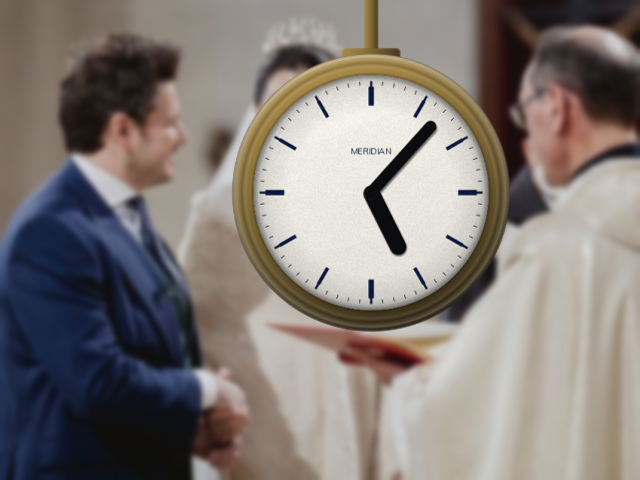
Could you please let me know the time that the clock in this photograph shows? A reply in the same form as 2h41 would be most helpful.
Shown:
5h07
